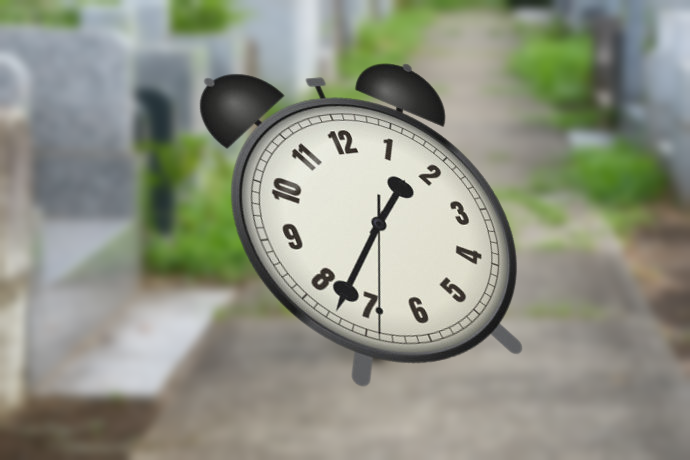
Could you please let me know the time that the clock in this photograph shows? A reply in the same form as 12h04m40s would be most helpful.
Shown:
1h37m34s
